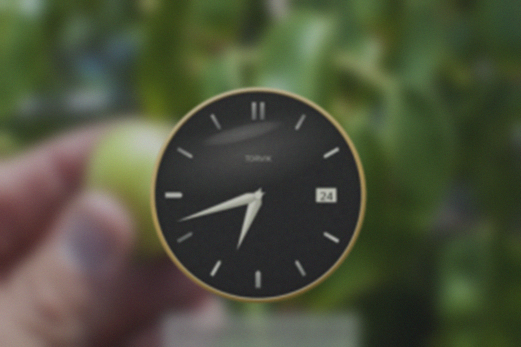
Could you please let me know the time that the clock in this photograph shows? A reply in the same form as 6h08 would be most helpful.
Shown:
6h42
